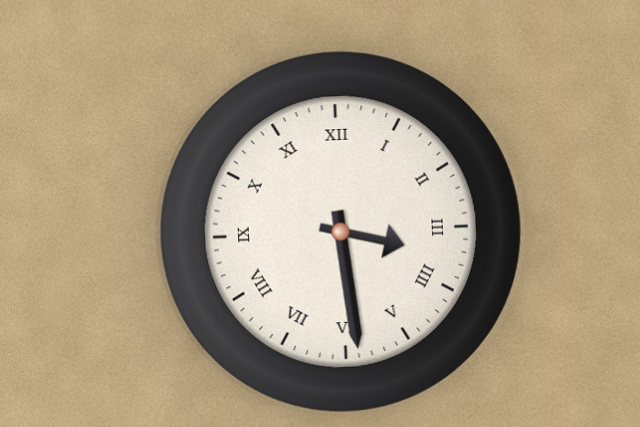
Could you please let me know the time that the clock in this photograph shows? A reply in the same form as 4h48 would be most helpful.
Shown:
3h29
